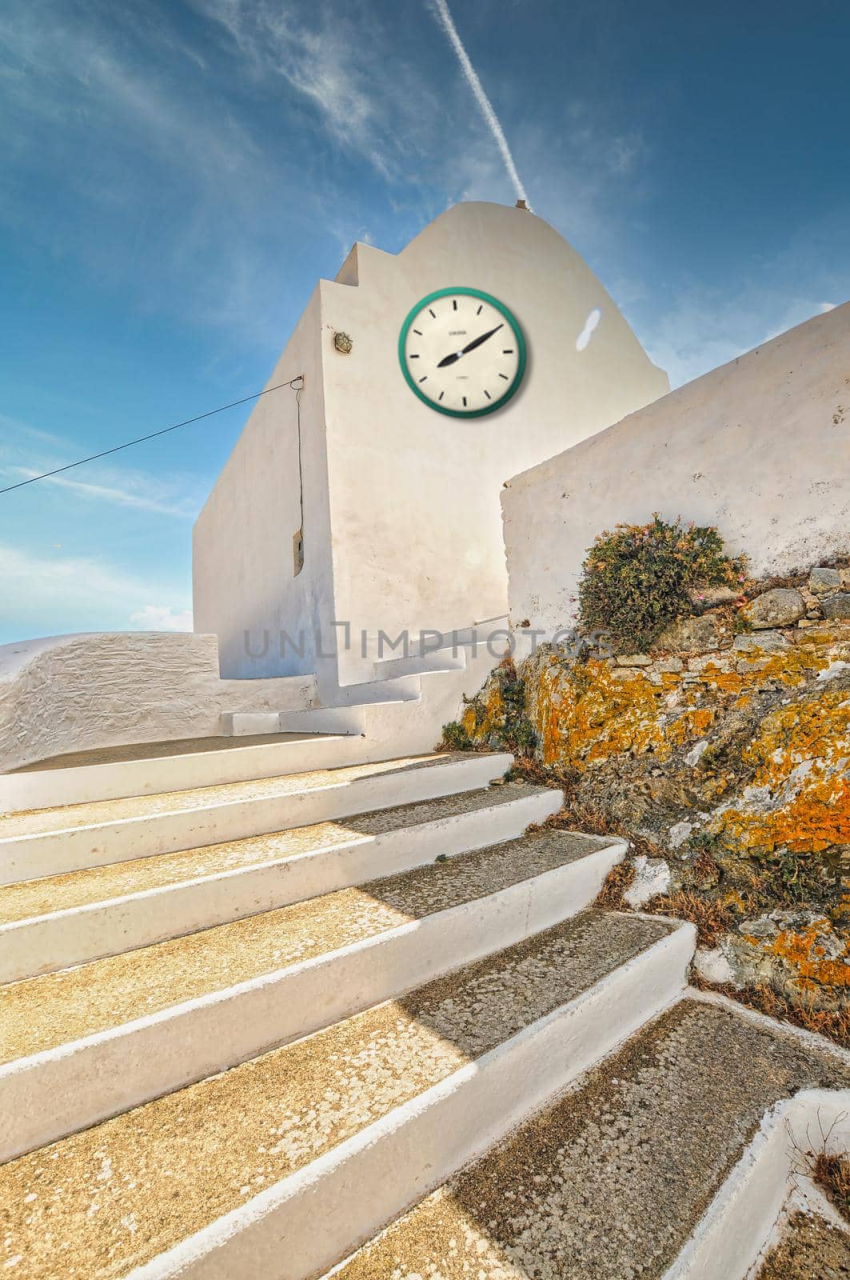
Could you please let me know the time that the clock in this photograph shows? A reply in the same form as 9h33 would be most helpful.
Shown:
8h10
